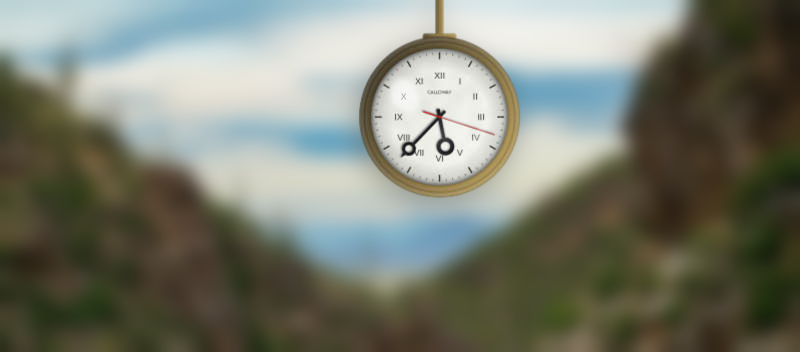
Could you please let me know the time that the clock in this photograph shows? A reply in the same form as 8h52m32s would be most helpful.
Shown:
5h37m18s
